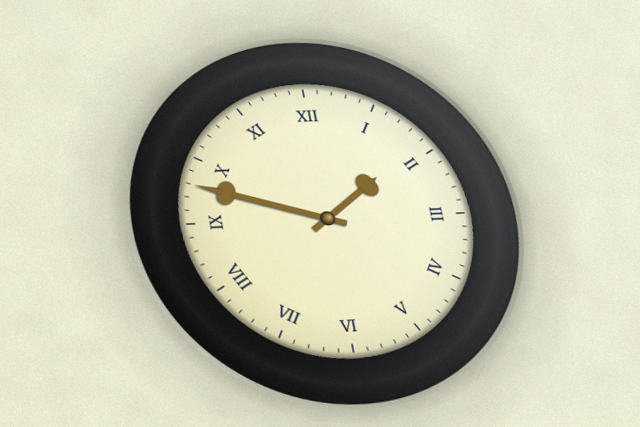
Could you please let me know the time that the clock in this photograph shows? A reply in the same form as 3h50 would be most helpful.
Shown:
1h48
